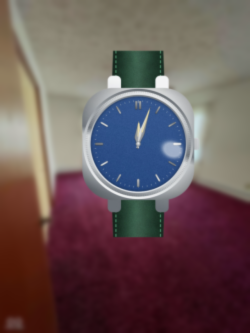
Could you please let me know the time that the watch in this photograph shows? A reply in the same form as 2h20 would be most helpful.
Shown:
12h03
